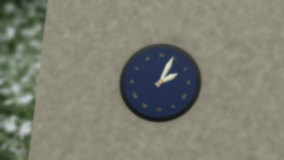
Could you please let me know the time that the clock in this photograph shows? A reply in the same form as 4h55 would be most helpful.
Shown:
2h04
